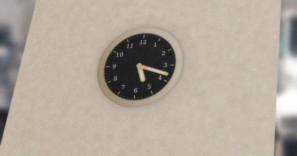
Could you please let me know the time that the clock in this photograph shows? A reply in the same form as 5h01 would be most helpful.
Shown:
5h18
